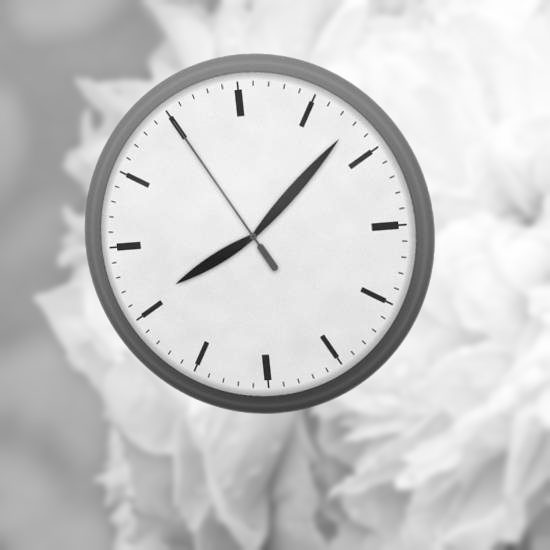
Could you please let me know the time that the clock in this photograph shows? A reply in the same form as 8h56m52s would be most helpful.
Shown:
8h07m55s
